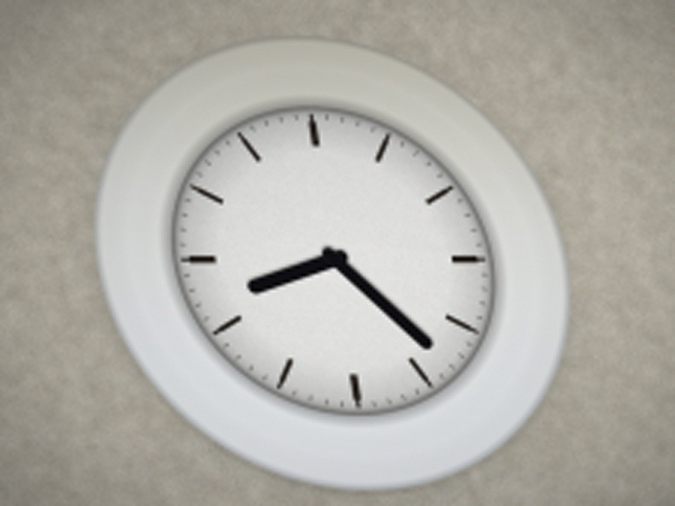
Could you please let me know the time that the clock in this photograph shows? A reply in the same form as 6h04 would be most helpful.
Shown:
8h23
